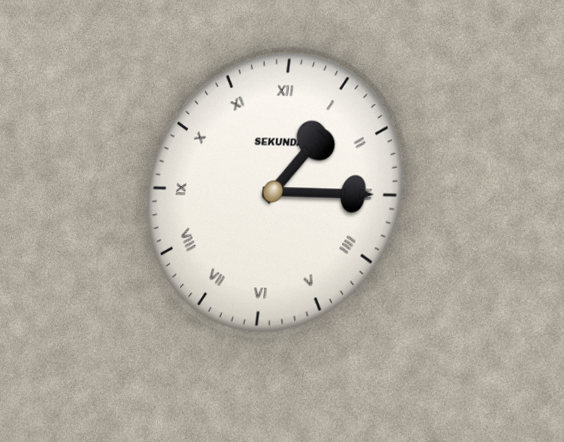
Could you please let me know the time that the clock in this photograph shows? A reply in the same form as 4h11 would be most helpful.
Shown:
1h15
